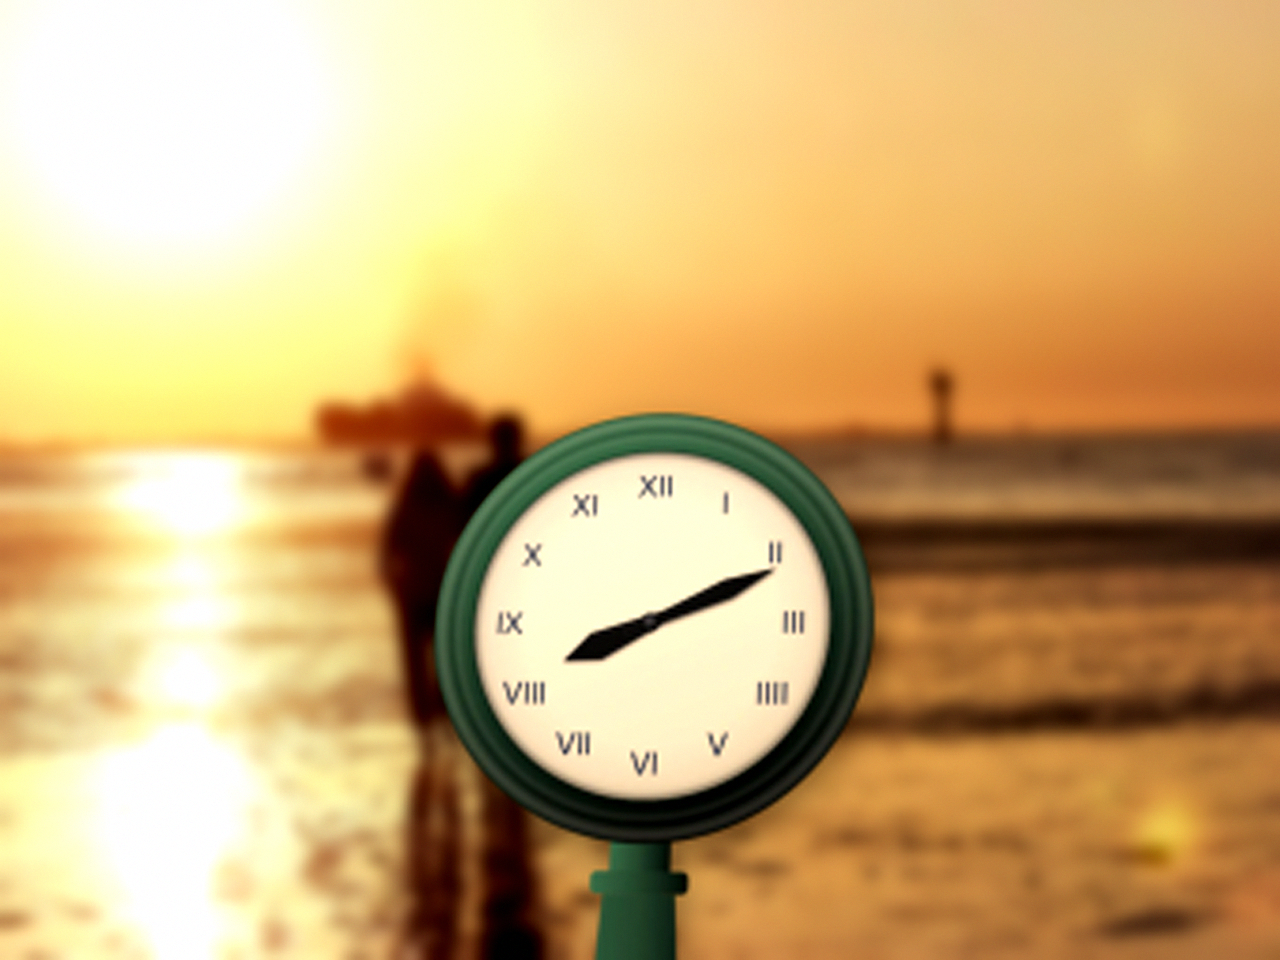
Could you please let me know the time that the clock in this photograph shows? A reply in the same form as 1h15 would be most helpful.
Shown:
8h11
